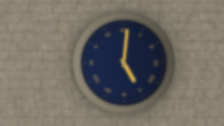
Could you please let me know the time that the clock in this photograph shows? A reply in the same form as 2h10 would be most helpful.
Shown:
5h01
